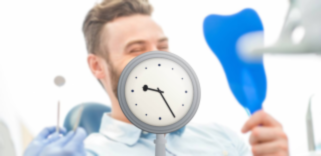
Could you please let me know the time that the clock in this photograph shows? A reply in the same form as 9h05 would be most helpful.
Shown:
9h25
